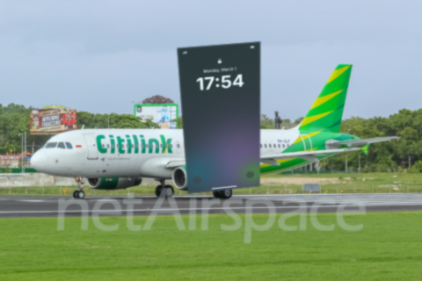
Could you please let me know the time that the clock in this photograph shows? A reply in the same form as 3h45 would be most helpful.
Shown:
17h54
